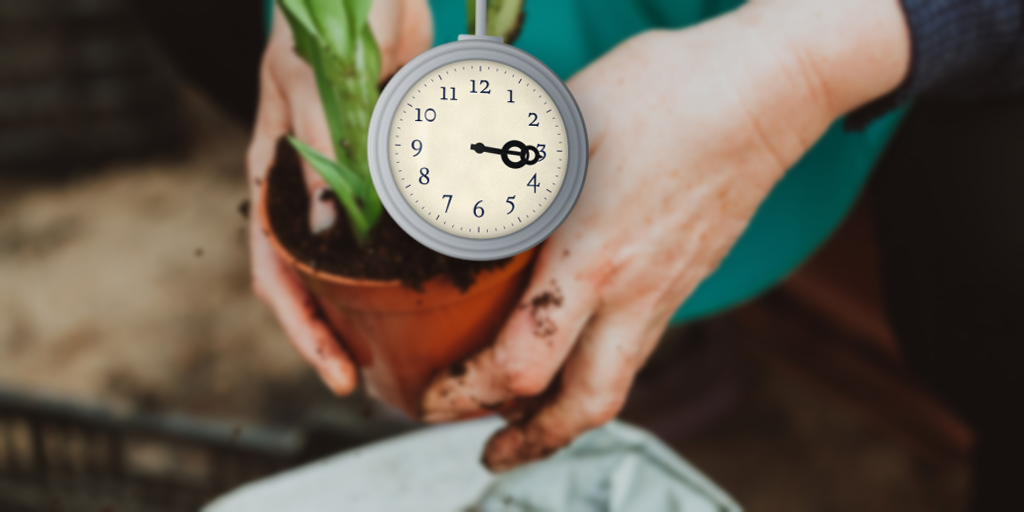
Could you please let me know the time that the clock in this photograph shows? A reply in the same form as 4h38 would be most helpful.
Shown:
3h16
